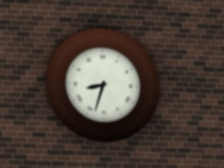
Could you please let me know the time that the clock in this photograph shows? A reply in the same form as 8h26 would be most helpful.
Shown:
8h33
